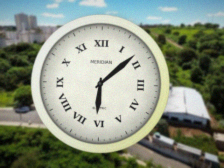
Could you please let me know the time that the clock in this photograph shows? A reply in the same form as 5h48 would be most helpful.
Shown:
6h08
